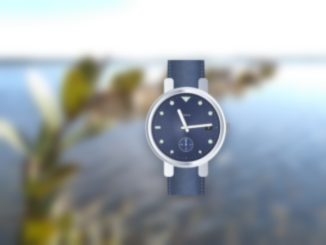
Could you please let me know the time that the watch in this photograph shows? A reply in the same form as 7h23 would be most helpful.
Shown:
11h14
